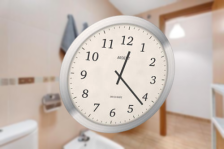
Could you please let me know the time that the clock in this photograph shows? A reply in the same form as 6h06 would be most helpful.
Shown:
12h22
